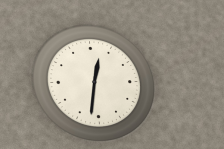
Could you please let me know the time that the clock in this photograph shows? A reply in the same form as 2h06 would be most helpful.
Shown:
12h32
